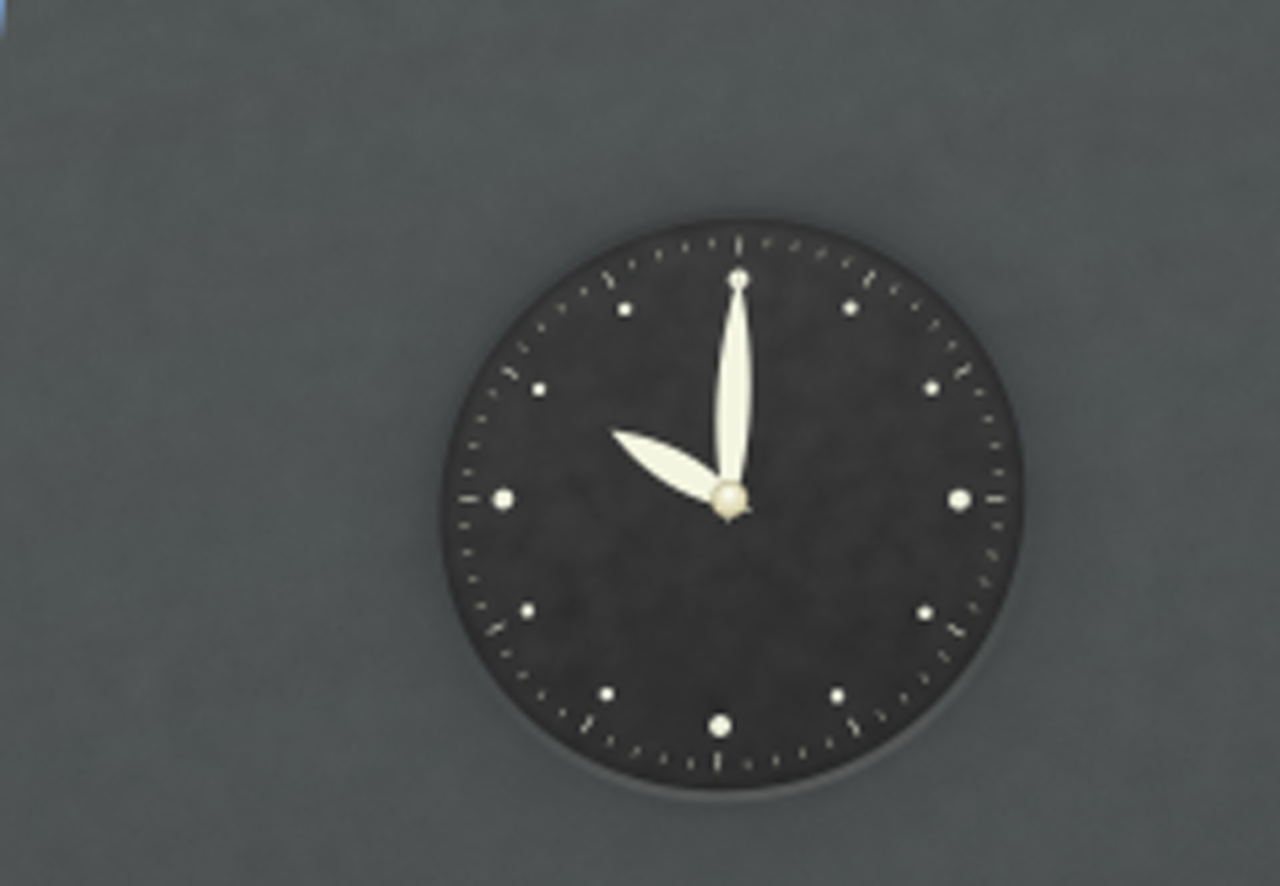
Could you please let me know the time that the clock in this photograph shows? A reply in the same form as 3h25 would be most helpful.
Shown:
10h00
